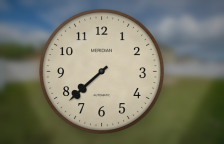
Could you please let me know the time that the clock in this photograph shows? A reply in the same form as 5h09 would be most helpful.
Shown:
7h38
